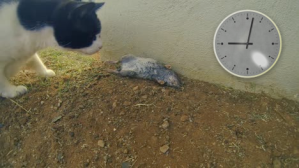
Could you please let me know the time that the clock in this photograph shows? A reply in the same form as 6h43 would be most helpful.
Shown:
9h02
